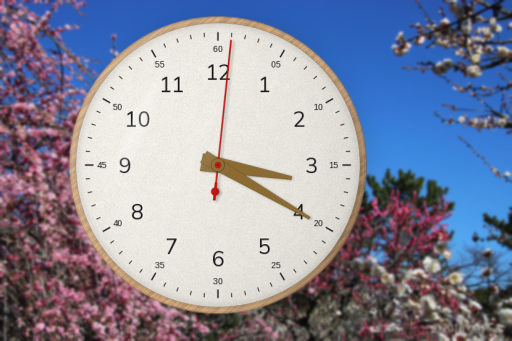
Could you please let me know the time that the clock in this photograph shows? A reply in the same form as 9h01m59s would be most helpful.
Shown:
3h20m01s
